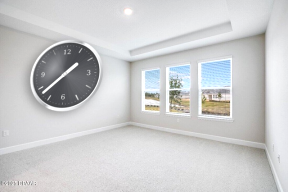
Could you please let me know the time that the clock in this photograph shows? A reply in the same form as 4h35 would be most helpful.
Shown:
1h38
